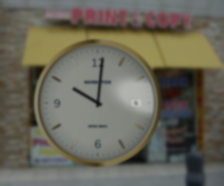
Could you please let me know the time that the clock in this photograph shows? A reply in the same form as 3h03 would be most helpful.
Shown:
10h01
